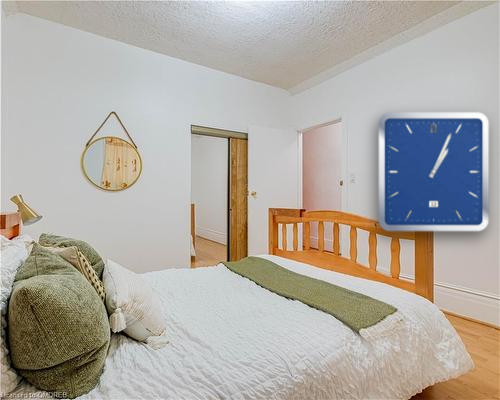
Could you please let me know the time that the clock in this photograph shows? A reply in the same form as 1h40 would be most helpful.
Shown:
1h04
